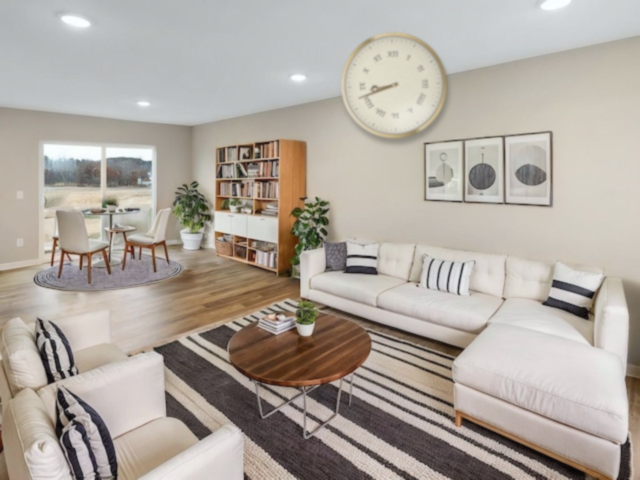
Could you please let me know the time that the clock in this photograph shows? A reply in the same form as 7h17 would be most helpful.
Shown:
8h42
